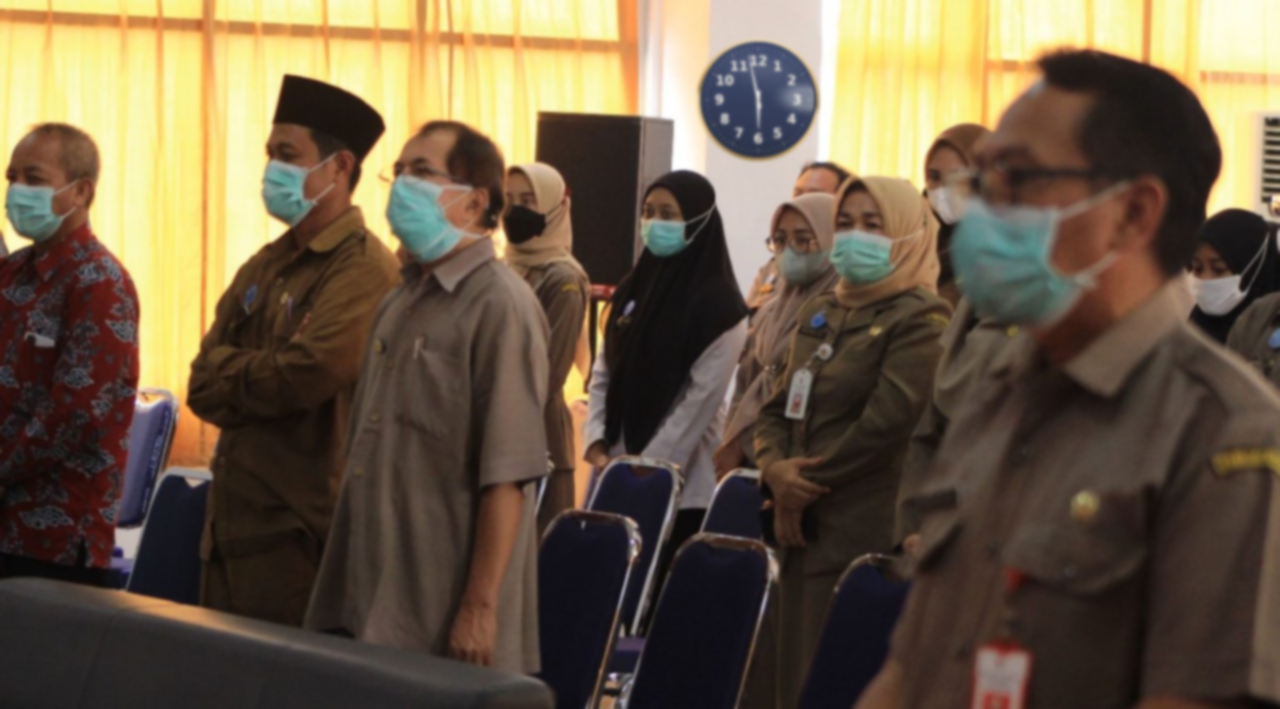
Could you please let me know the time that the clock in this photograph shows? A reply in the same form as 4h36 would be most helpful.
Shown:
5h58
